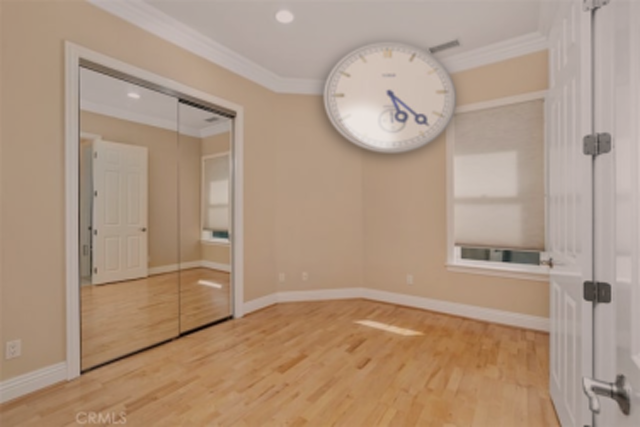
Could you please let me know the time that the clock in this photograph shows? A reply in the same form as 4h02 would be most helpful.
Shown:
5h23
